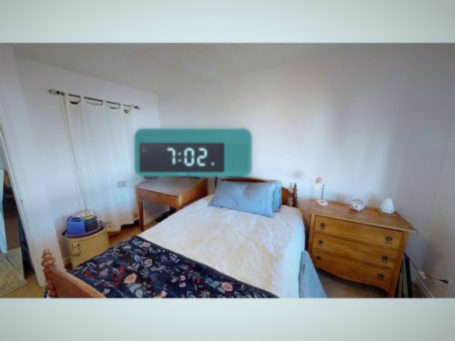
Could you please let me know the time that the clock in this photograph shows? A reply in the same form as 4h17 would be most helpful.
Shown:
7h02
